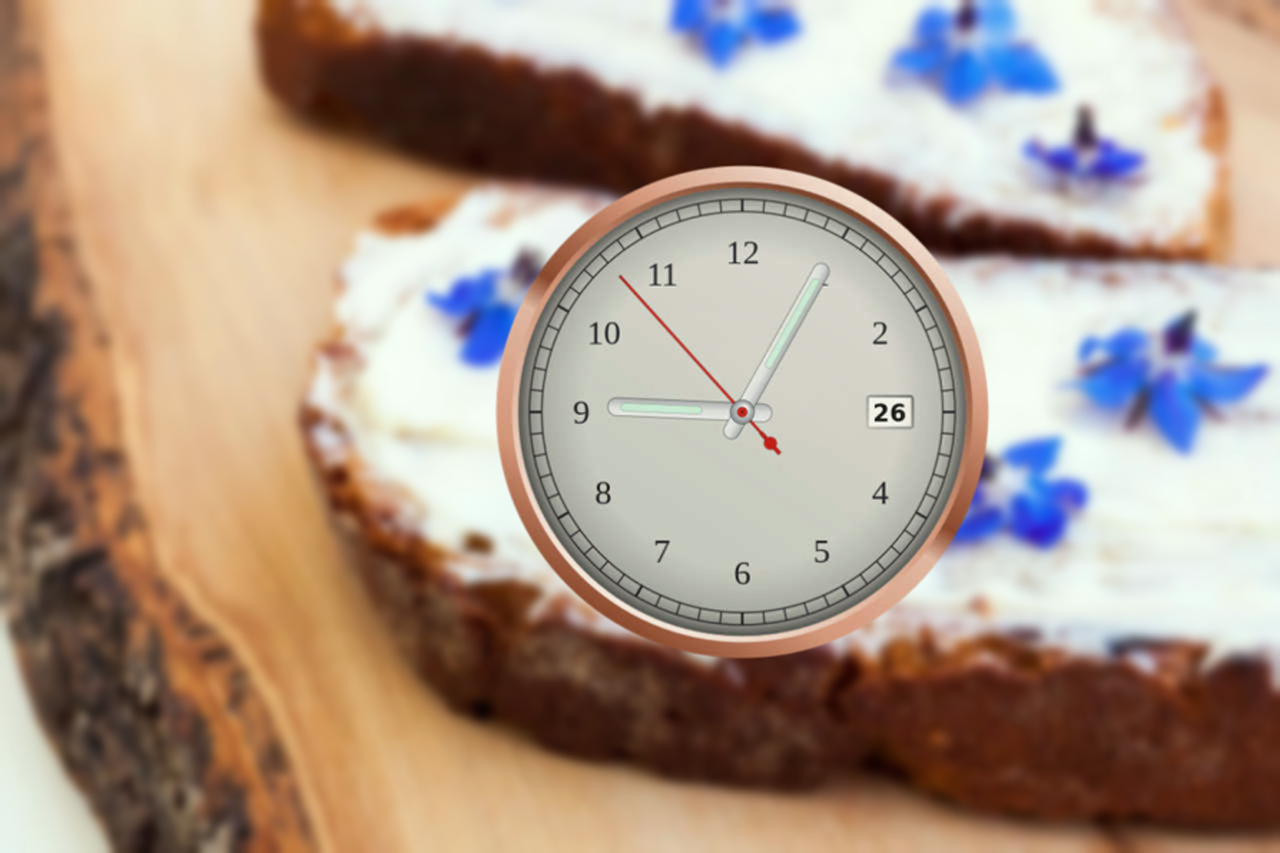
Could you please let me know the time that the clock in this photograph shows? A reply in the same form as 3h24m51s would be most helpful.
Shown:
9h04m53s
